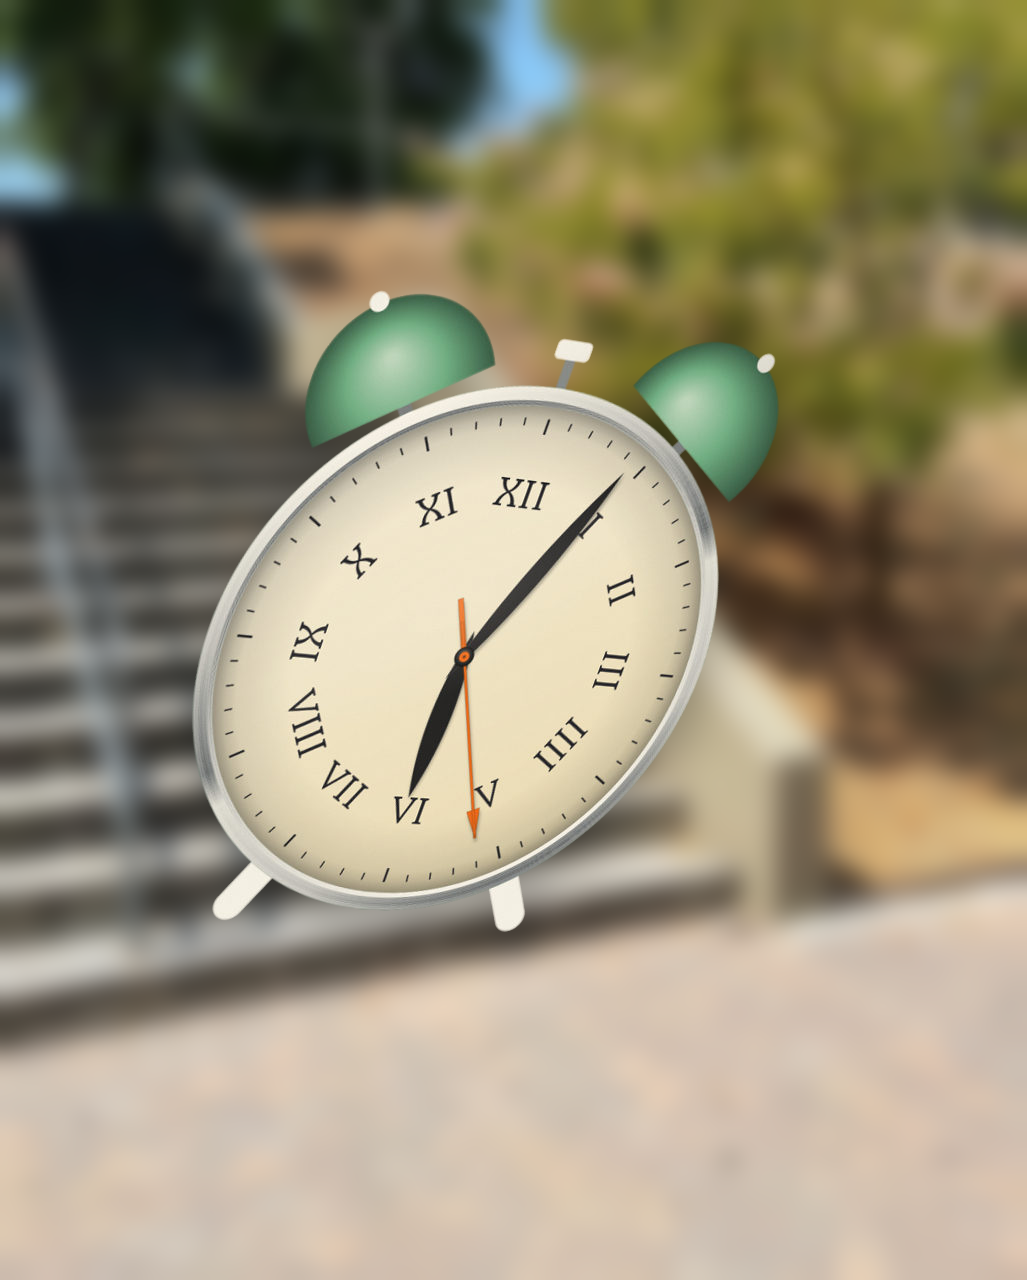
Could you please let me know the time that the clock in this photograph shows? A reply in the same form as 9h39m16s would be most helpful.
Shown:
6h04m26s
